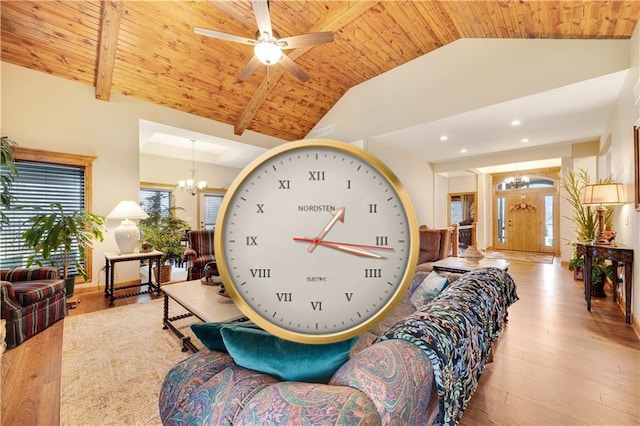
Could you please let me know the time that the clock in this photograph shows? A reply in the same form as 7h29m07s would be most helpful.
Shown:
1h17m16s
